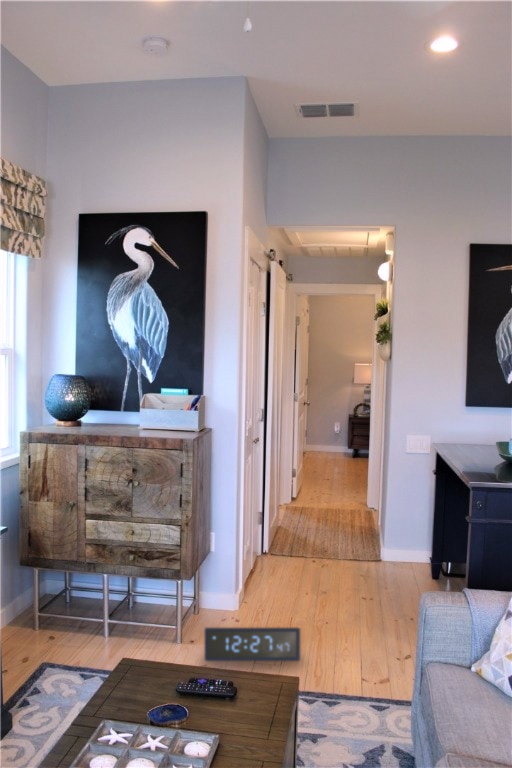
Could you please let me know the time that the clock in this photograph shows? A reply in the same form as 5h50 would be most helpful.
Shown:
12h27
